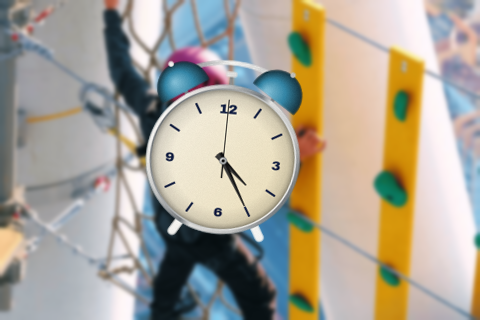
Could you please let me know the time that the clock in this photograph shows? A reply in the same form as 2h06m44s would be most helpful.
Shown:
4h25m00s
